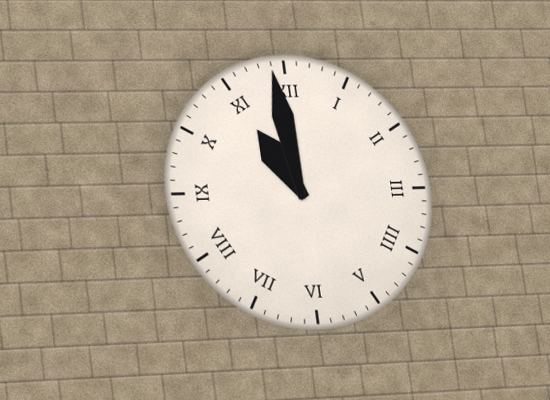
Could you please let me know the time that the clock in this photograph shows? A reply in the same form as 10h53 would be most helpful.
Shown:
10h59
